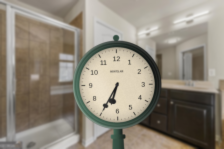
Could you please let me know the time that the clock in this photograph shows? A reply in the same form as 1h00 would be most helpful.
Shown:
6h35
